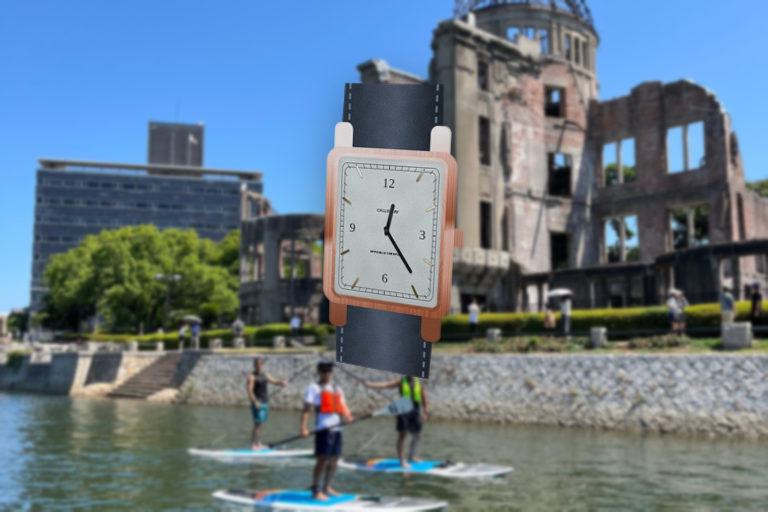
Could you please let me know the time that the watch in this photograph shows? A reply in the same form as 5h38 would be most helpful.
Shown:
12h24
